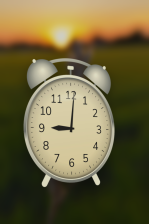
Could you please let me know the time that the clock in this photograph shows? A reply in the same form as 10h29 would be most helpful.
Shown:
9h01
